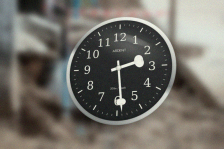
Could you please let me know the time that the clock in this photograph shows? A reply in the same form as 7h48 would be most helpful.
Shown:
2h29
